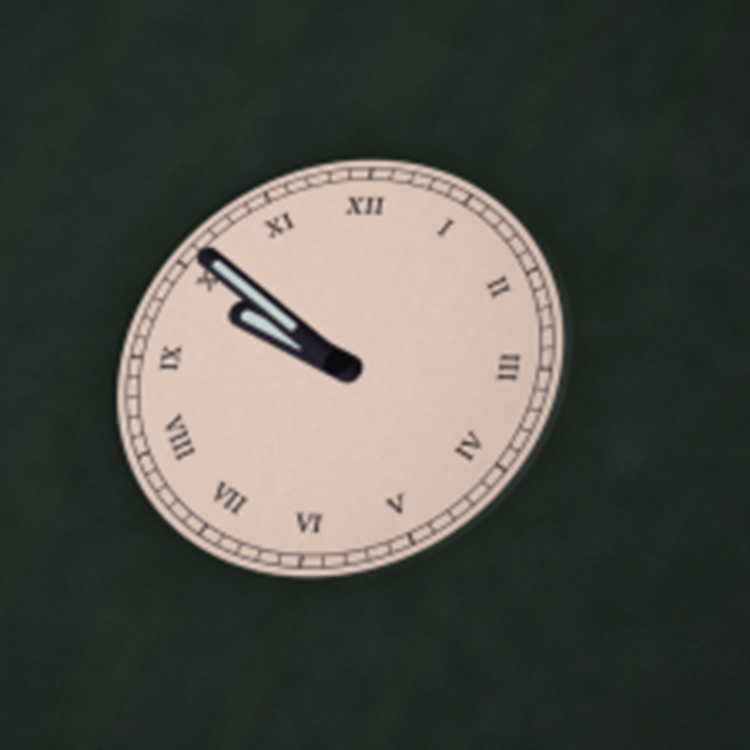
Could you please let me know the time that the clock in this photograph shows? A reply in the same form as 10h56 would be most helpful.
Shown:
9h51
